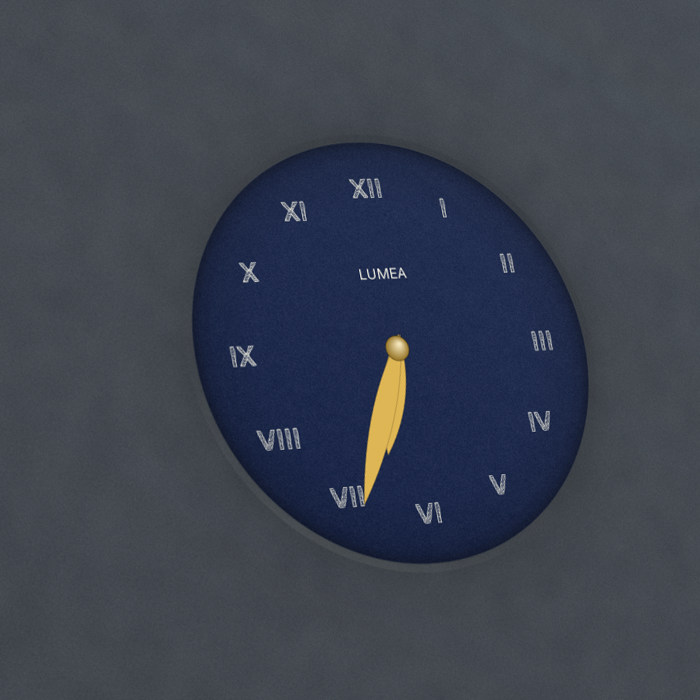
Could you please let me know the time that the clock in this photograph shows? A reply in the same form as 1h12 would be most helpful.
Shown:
6h34
